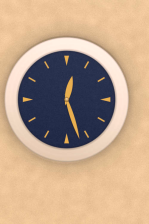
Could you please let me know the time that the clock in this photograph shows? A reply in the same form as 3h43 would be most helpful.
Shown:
12h27
